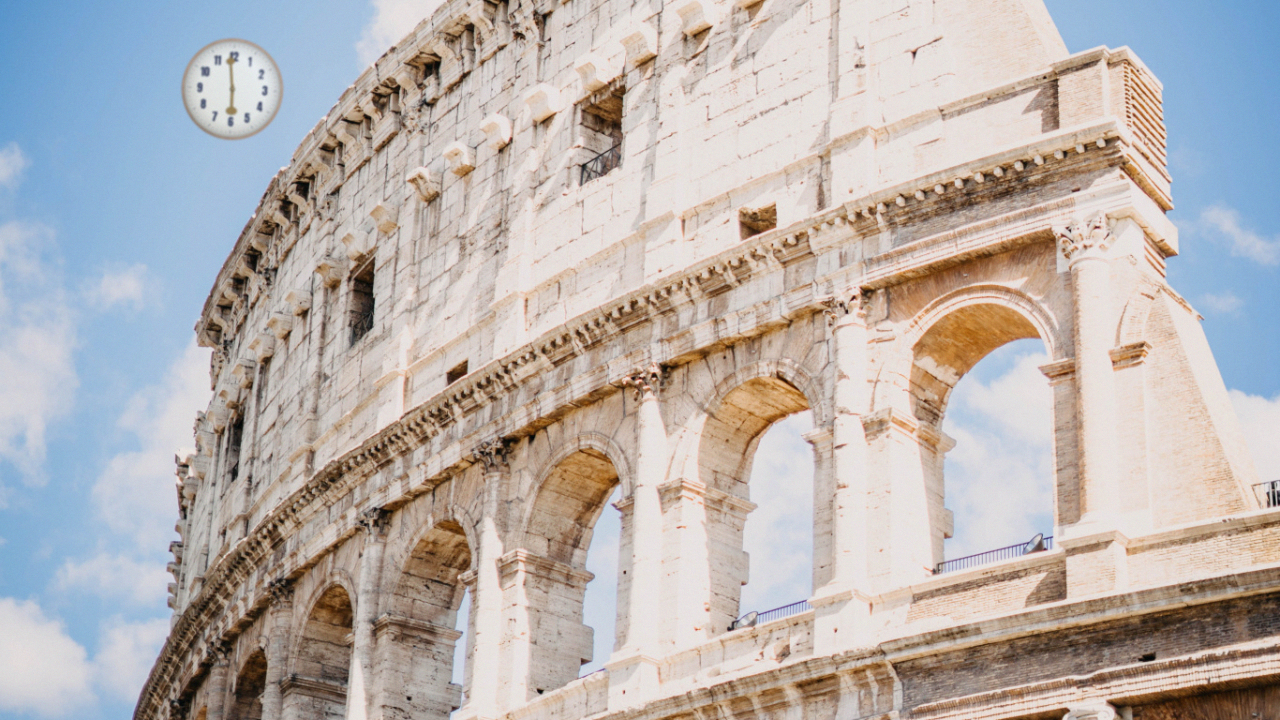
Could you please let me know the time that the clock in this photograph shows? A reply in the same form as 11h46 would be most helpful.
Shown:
5h59
